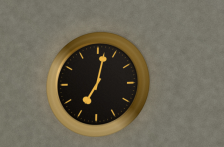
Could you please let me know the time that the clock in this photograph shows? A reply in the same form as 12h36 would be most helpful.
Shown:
7h02
